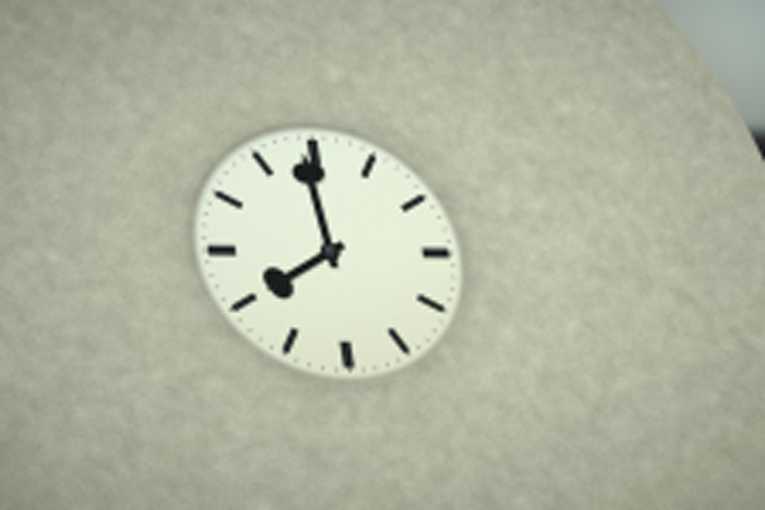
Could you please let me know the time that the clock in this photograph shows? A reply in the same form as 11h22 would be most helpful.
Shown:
7h59
